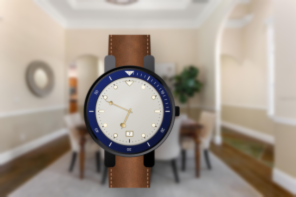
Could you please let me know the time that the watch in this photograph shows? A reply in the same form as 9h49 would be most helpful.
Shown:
6h49
